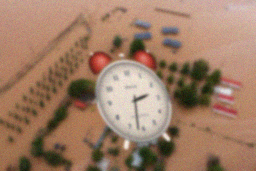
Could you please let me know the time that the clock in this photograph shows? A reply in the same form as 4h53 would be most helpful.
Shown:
2h32
